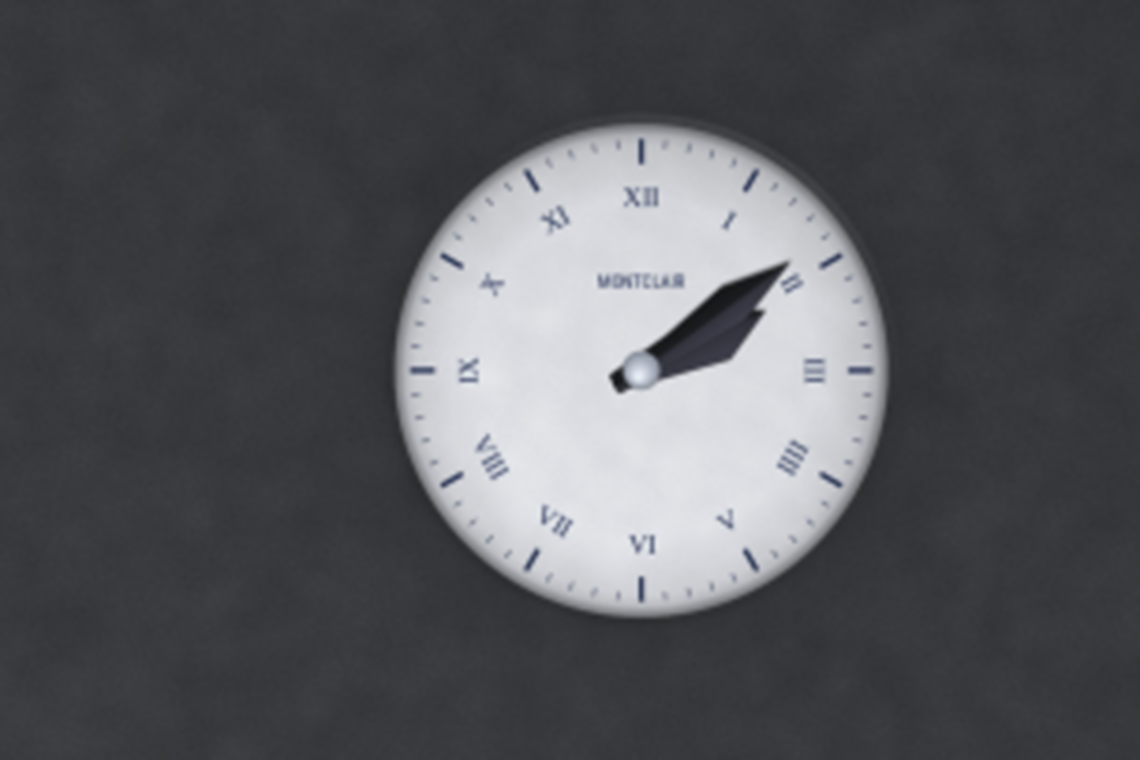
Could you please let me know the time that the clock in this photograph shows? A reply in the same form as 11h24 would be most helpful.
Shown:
2h09
